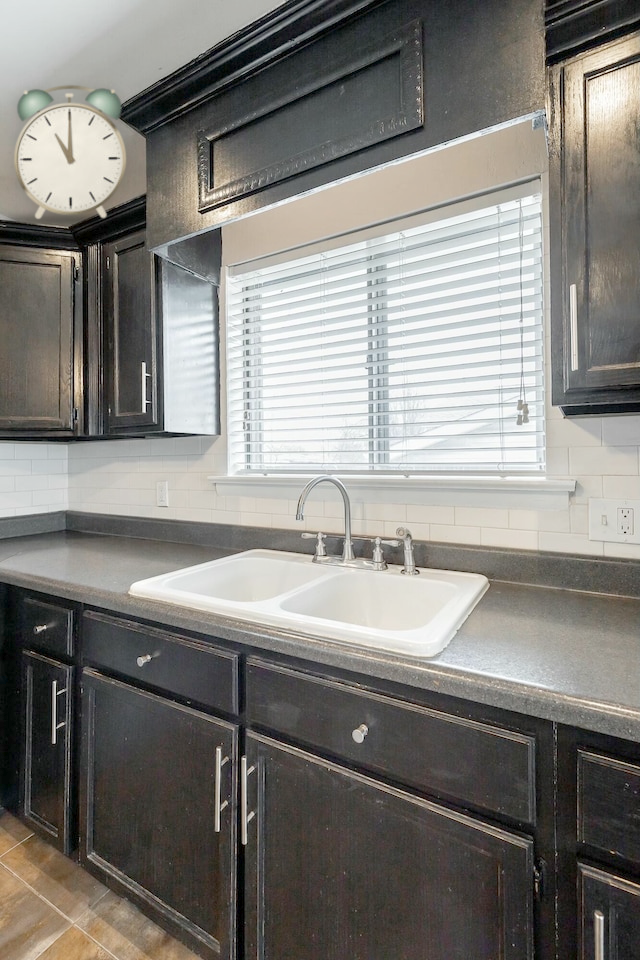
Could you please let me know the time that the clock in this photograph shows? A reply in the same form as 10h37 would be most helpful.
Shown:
11h00
